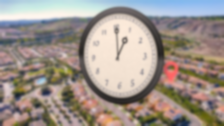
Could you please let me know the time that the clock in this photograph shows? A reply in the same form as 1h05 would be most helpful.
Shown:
1h00
